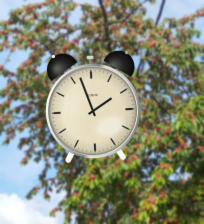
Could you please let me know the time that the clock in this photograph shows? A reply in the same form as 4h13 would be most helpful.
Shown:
1h57
